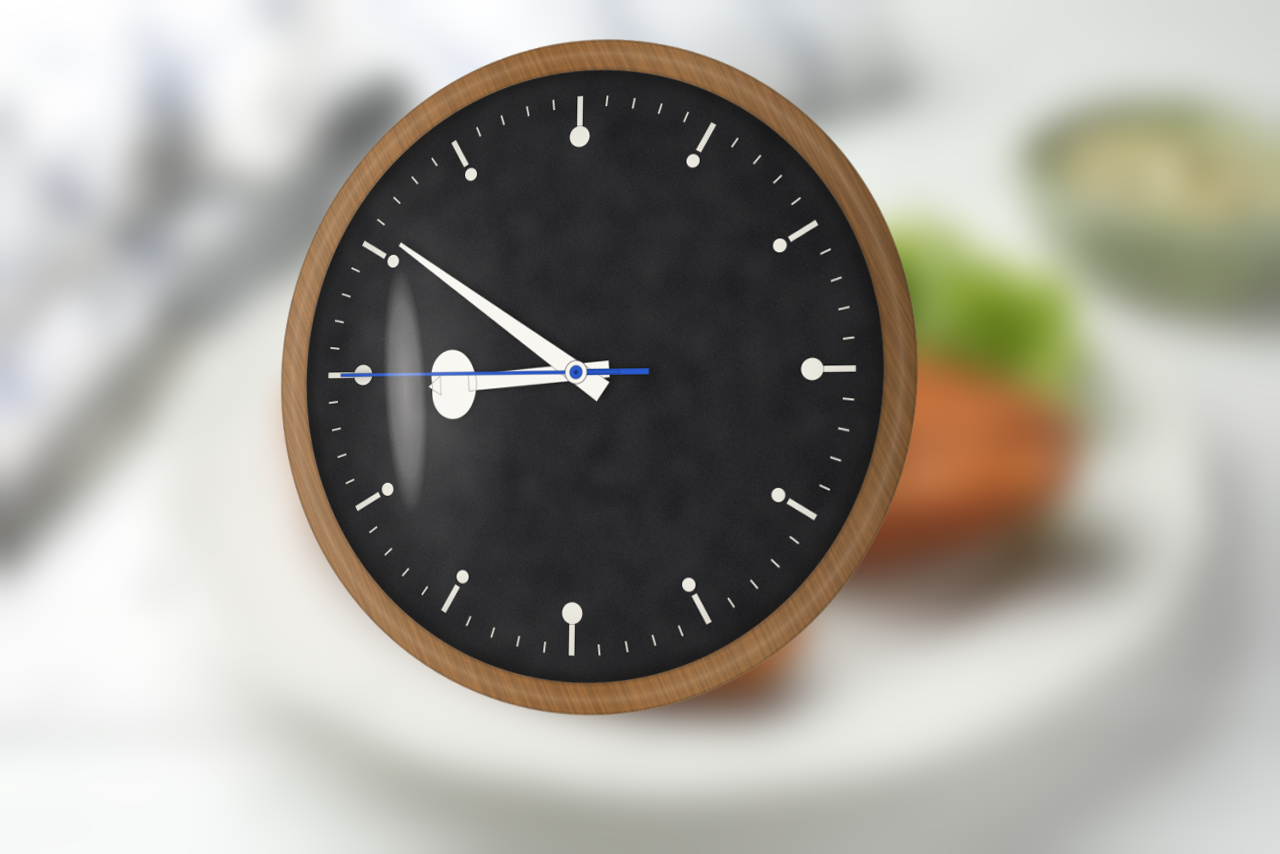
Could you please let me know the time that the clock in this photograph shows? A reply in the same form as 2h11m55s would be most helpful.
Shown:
8h50m45s
